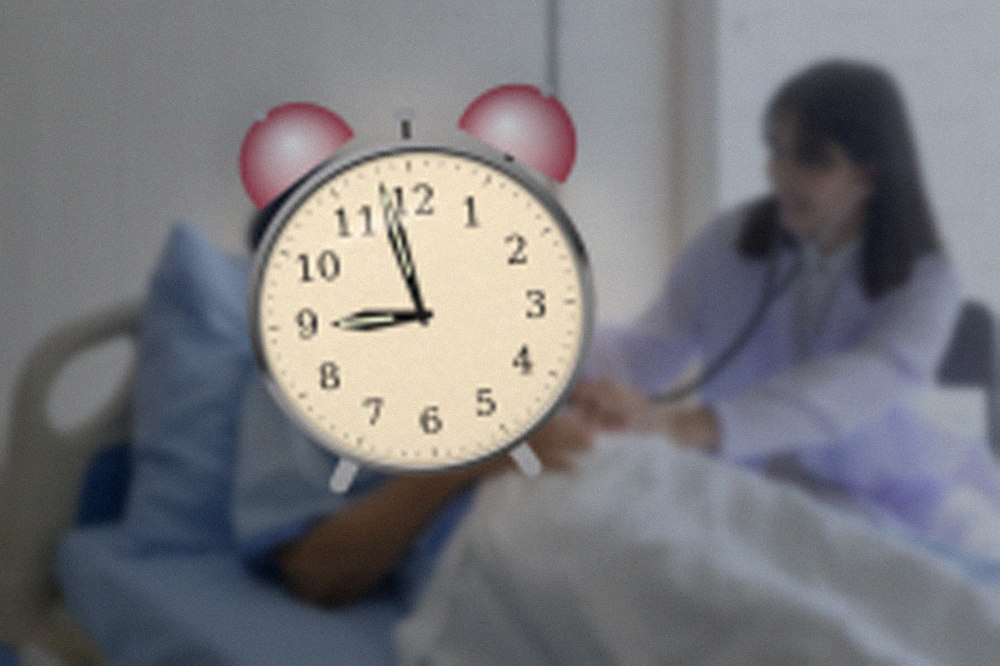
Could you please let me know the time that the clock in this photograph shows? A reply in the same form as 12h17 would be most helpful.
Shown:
8h58
